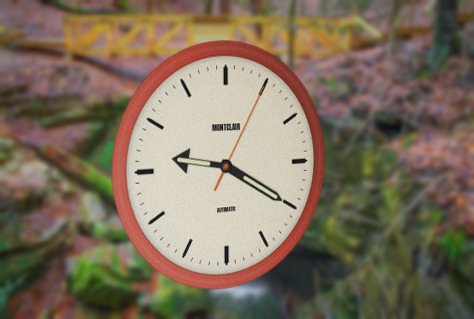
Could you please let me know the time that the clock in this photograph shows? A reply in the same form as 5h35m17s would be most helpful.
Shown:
9h20m05s
